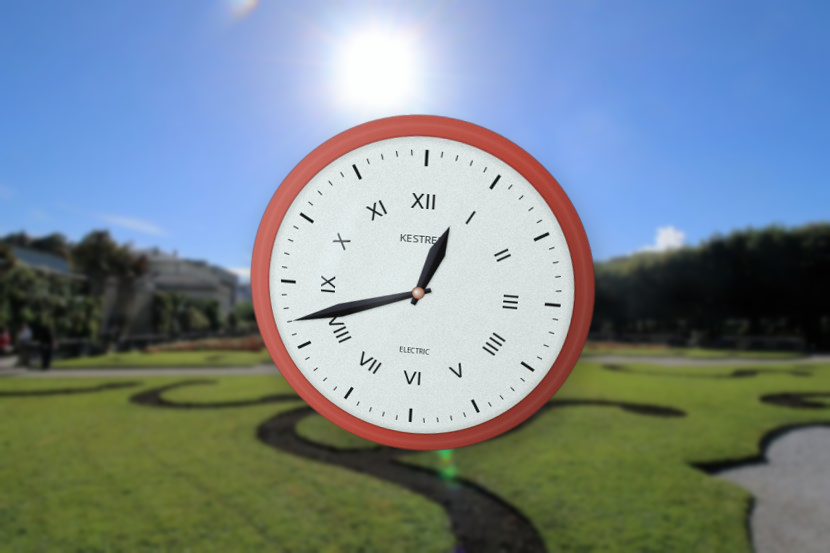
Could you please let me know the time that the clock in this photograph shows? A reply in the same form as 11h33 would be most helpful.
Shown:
12h42
